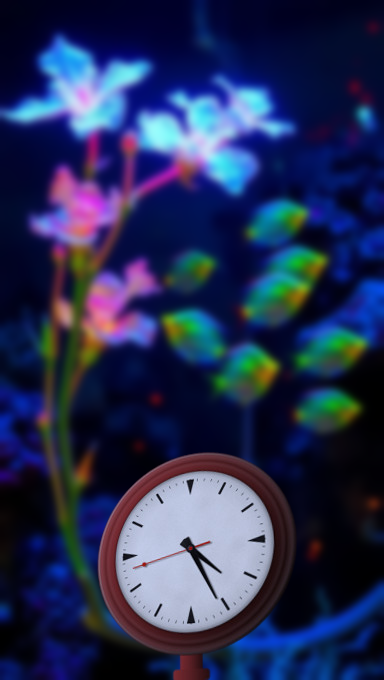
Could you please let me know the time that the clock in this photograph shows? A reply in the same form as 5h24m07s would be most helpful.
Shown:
4h25m43s
